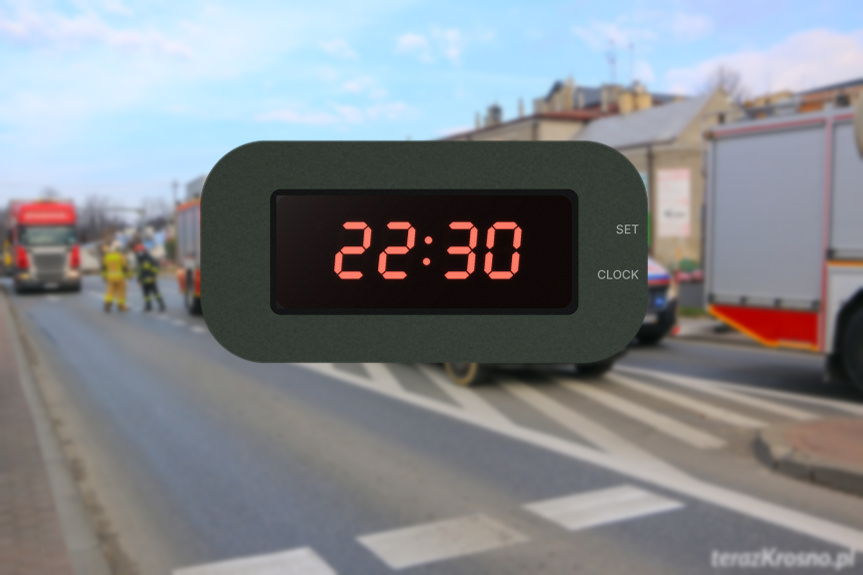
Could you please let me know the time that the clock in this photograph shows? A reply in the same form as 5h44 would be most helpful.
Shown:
22h30
